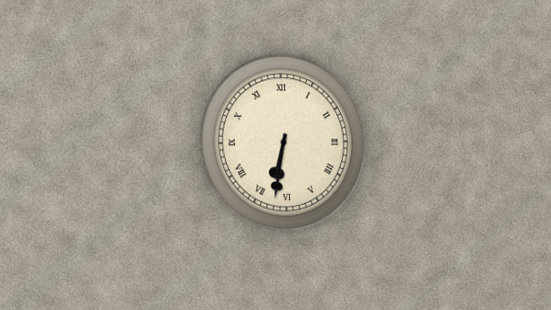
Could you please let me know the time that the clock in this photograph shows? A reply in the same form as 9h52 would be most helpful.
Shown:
6h32
